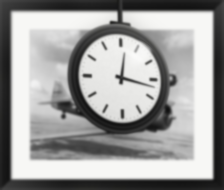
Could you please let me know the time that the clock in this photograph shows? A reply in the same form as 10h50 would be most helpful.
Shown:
12h17
